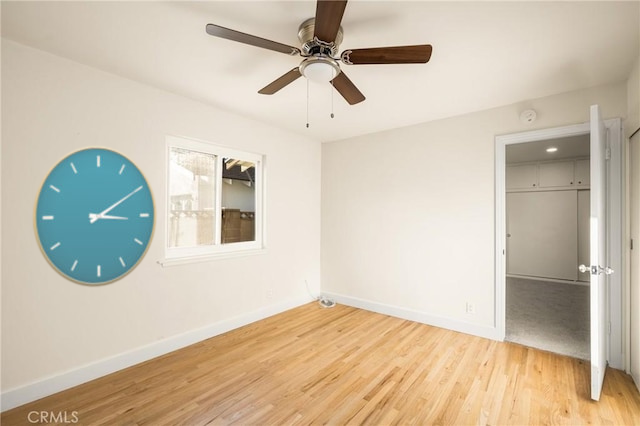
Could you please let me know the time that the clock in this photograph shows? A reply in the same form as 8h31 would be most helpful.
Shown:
3h10
